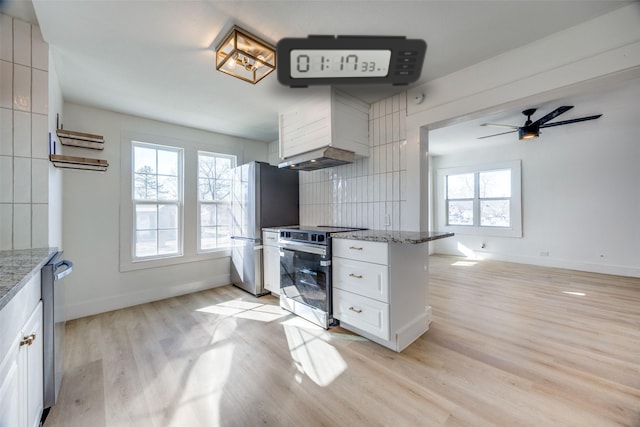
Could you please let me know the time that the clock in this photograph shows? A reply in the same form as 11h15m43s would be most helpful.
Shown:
1h17m33s
